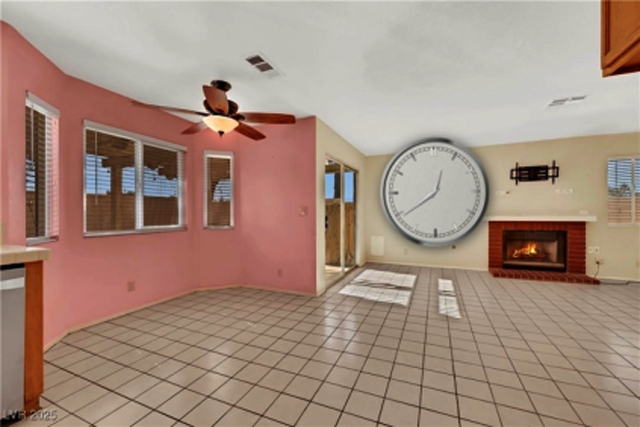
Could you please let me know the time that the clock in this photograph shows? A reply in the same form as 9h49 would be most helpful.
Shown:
12h39
